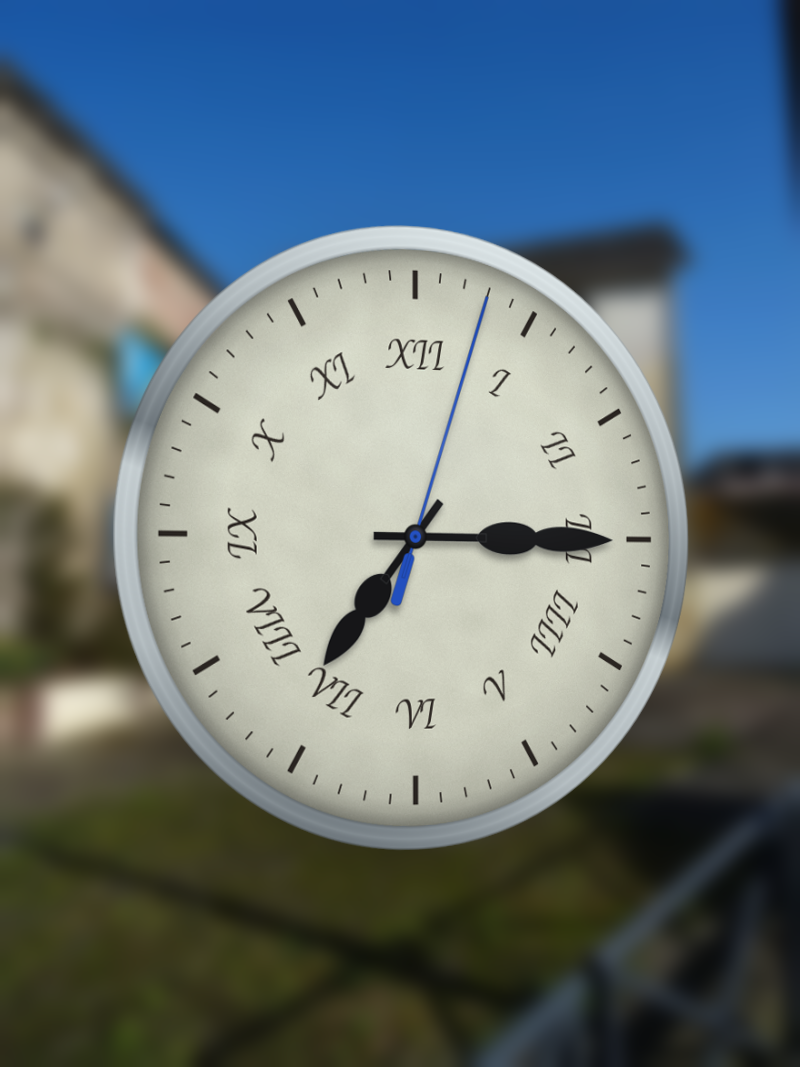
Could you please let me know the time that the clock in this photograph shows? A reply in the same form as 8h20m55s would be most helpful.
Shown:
7h15m03s
